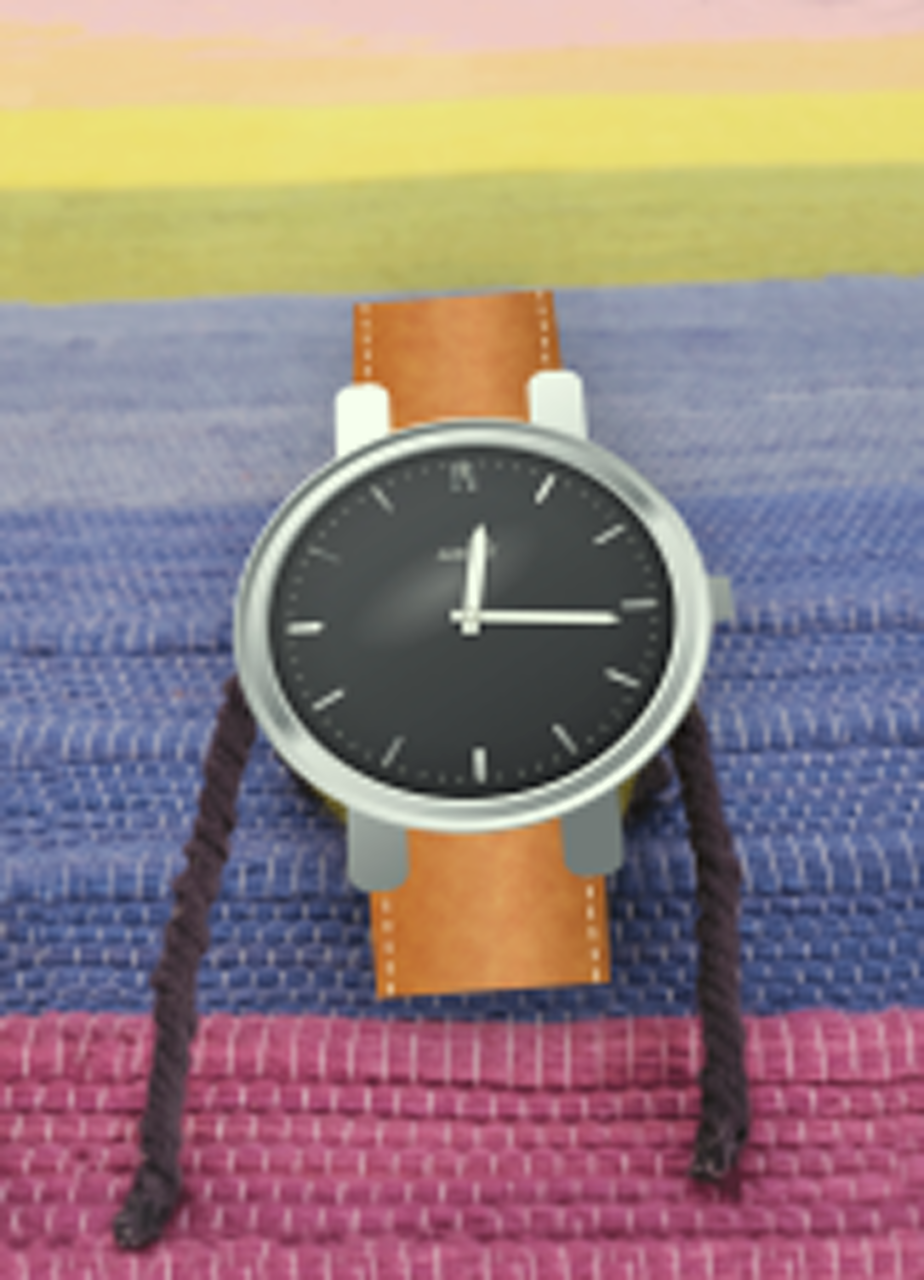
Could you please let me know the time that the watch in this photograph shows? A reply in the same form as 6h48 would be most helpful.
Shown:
12h16
